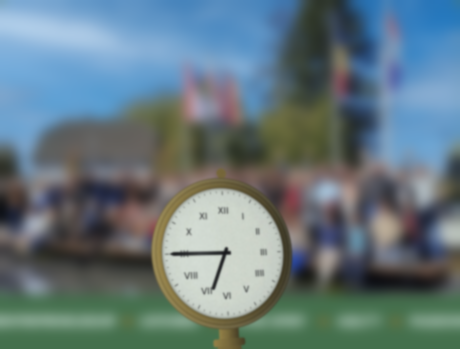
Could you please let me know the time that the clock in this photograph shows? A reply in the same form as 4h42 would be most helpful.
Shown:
6h45
